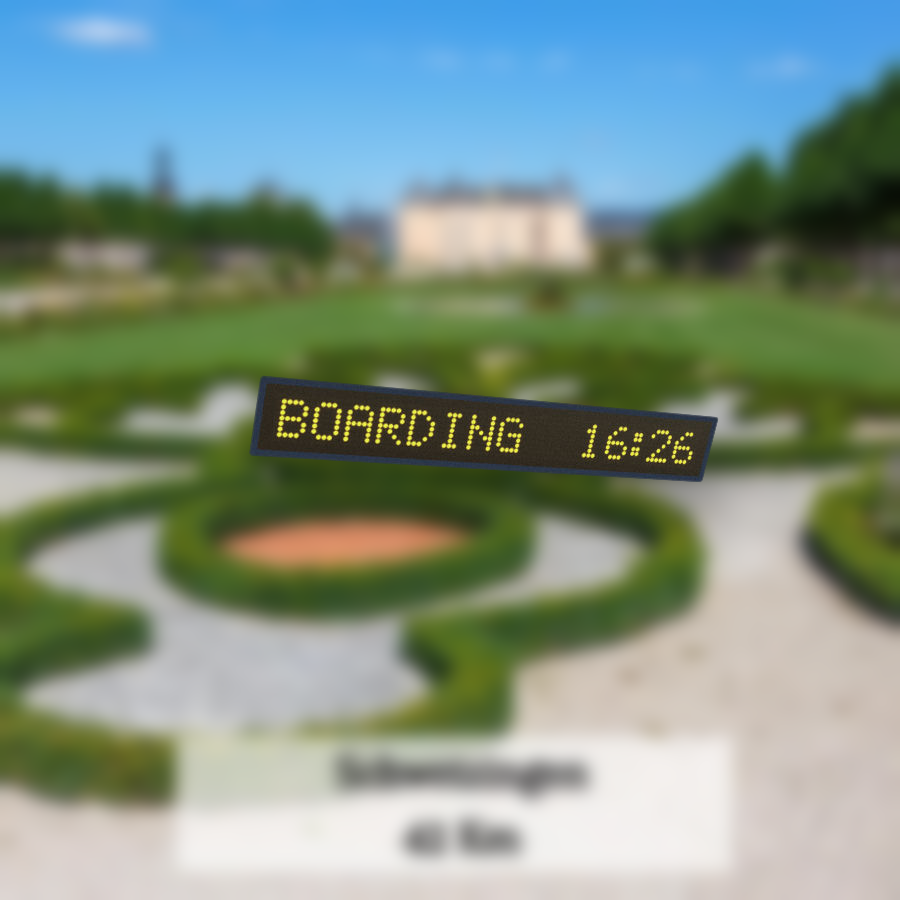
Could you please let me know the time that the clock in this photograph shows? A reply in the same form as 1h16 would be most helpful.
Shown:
16h26
